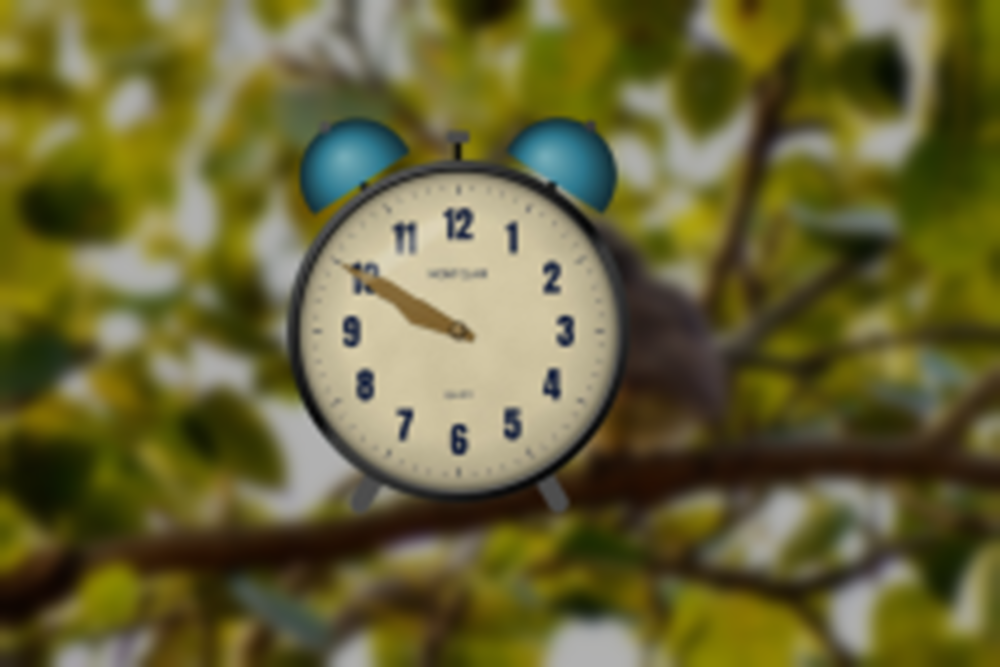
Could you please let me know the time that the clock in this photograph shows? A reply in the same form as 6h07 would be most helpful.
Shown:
9h50
